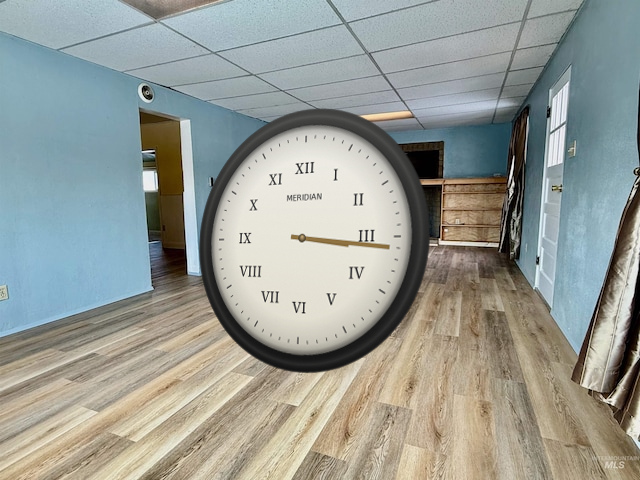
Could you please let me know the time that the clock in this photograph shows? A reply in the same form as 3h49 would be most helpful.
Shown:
3h16
